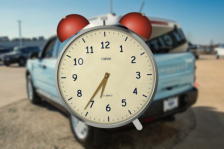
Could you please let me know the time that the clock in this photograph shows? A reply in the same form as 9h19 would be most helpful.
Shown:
6h36
